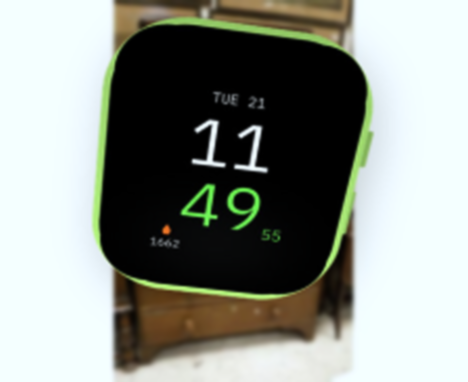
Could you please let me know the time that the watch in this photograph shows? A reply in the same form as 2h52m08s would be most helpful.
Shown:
11h49m55s
